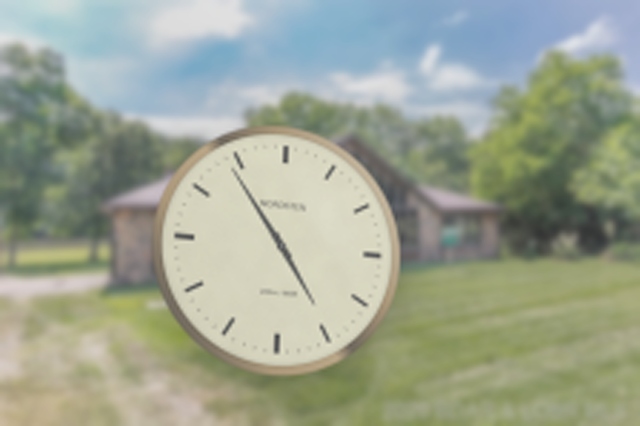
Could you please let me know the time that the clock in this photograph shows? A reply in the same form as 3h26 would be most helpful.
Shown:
4h54
